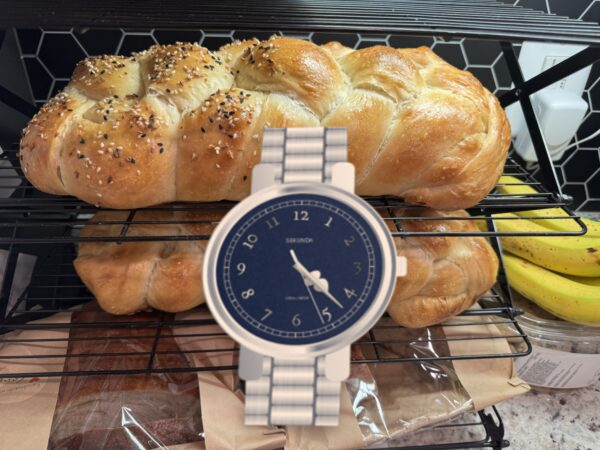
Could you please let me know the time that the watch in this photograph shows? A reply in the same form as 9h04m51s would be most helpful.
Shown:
4h22m26s
